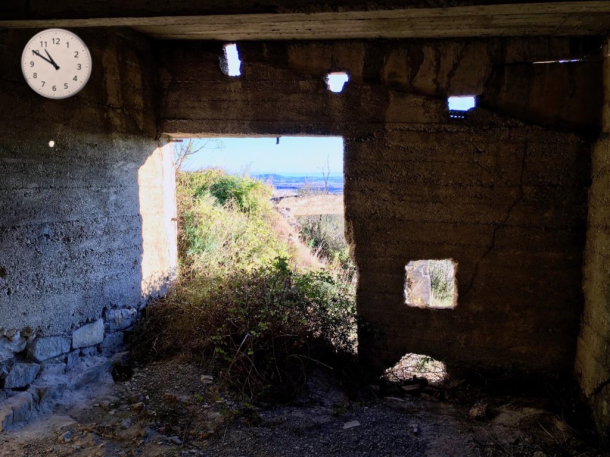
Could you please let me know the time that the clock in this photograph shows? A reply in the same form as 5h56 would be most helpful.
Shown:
10h50
